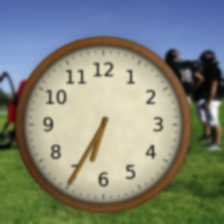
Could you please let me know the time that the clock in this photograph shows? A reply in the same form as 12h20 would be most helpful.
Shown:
6h35
